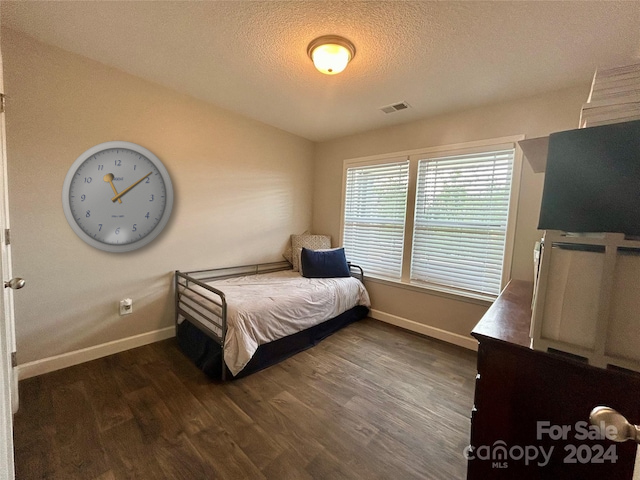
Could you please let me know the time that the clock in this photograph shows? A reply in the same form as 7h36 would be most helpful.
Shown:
11h09
